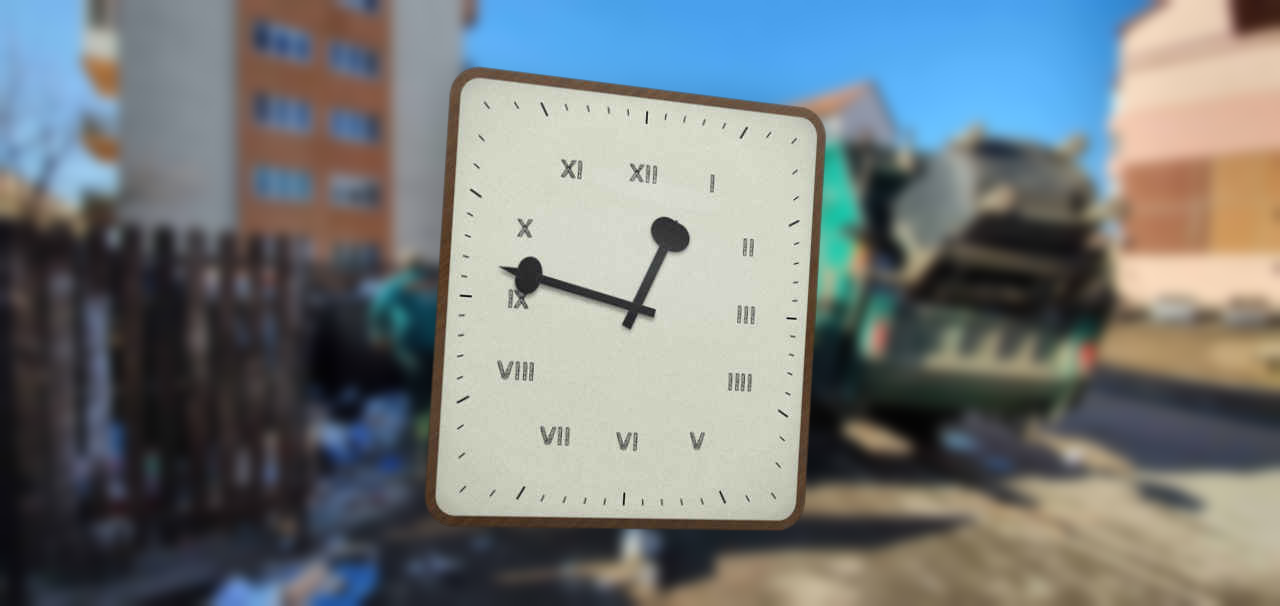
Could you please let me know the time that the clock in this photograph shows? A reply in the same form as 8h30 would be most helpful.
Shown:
12h47
